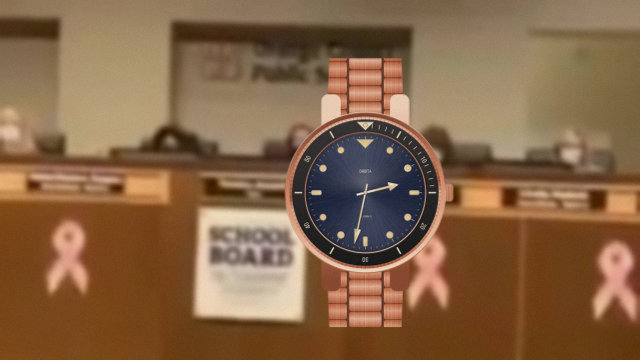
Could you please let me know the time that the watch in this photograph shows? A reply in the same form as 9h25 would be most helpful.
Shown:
2h32
